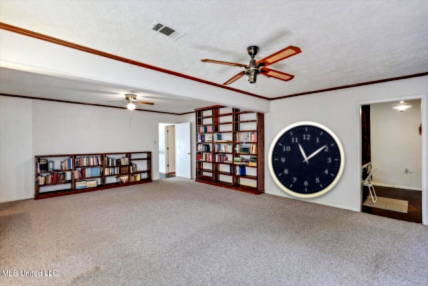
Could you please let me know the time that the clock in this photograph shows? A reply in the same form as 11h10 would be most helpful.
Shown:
11h09
